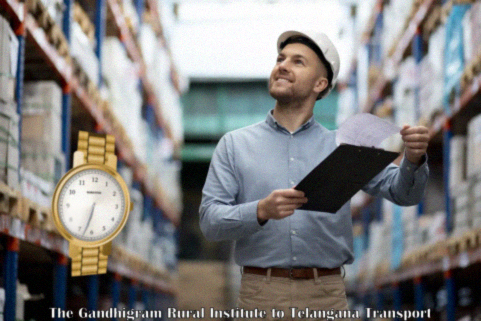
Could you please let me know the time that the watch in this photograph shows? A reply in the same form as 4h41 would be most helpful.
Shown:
6h33
